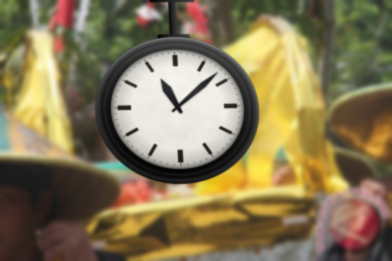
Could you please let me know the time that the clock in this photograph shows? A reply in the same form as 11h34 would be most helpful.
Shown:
11h08
